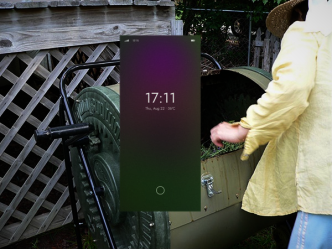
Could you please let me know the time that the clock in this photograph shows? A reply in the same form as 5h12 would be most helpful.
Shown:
17h11
